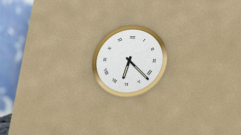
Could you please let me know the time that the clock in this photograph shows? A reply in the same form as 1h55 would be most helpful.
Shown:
6h22
